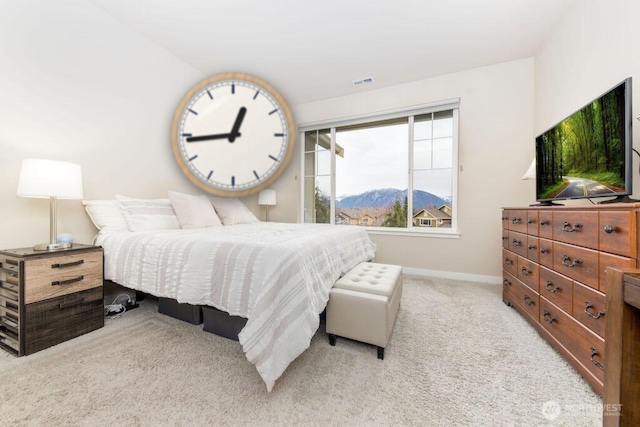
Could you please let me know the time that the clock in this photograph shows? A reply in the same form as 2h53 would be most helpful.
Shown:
12h44
